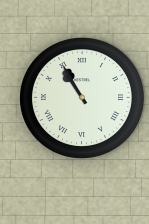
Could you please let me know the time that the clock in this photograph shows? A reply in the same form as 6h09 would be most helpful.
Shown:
10h55
